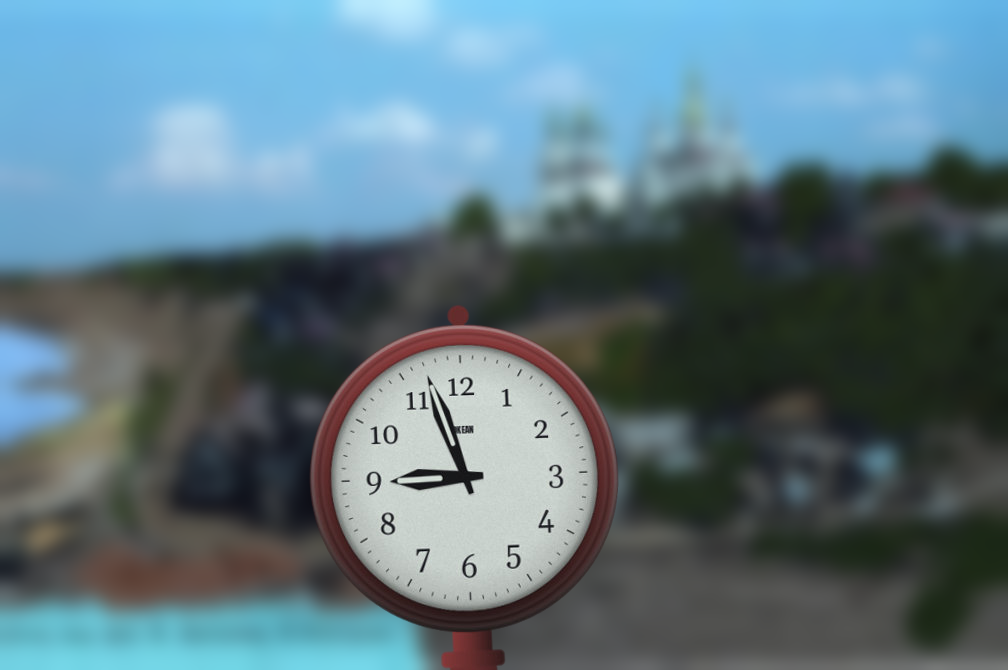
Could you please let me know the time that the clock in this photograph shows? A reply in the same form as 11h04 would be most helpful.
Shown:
8h57
